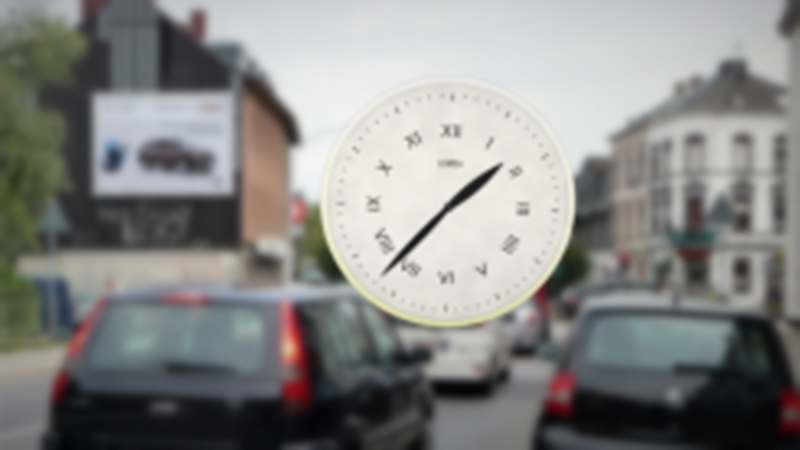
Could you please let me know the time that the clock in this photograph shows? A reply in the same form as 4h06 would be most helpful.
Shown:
1h37
